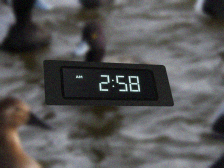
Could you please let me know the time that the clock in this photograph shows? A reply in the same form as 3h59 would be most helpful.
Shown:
2h58
